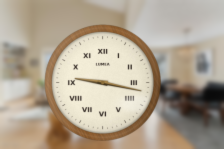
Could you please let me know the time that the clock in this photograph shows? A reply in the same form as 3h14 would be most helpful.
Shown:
9h17
